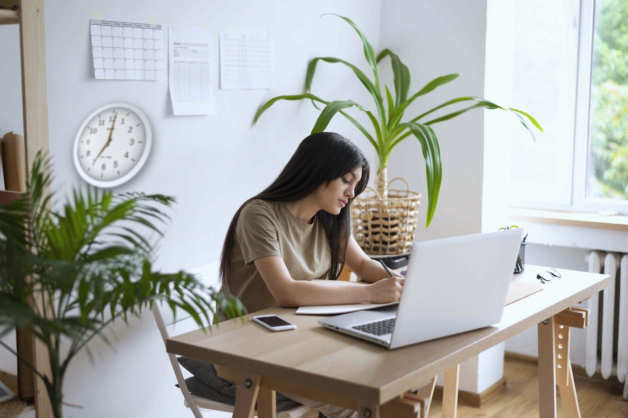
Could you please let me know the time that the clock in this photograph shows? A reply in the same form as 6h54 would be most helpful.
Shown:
7h01
